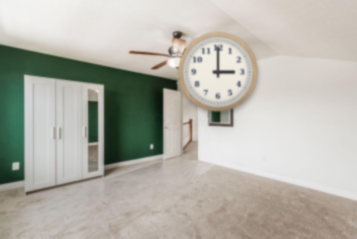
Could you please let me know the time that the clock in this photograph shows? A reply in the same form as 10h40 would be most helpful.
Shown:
3h00
